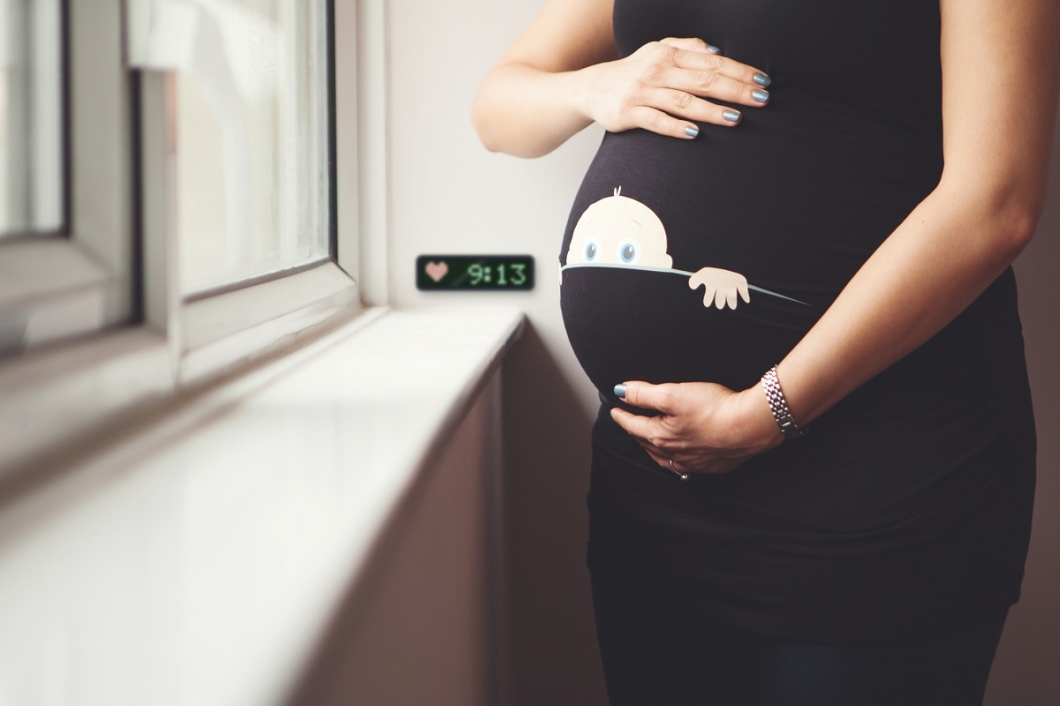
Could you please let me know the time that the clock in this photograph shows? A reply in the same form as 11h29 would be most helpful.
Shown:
9h13
